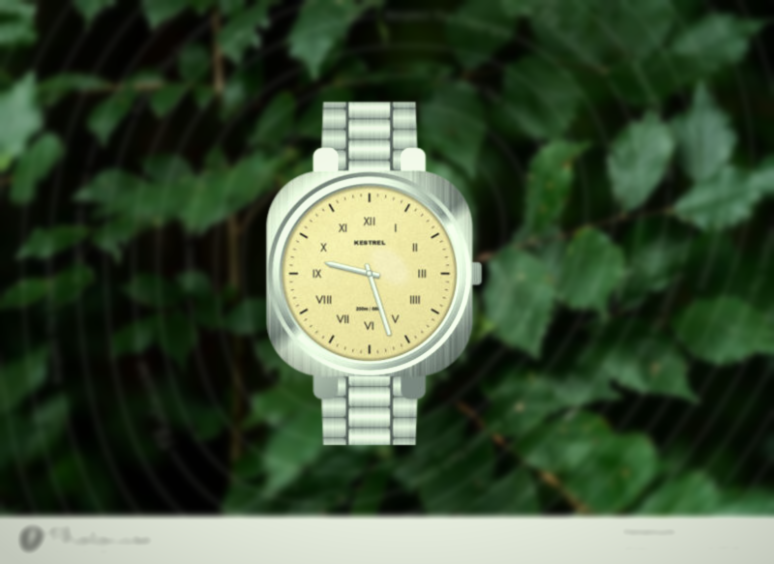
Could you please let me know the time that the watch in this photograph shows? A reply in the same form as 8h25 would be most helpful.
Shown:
9h27
